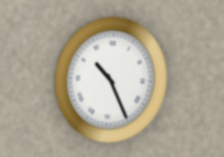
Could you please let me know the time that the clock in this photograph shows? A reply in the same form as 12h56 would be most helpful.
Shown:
10h25
